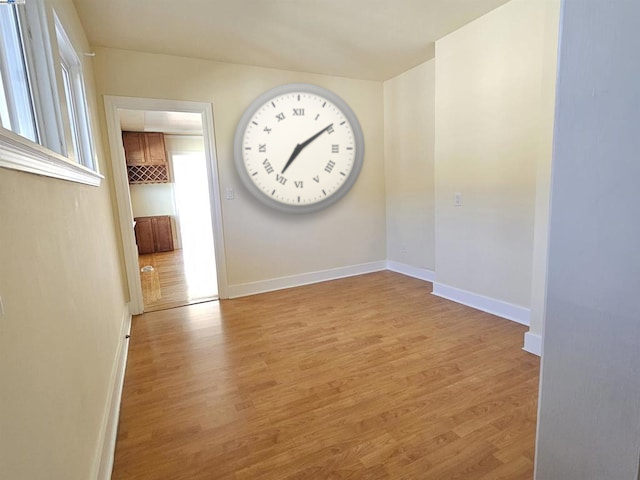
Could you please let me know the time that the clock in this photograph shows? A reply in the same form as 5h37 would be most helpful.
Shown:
7h09
